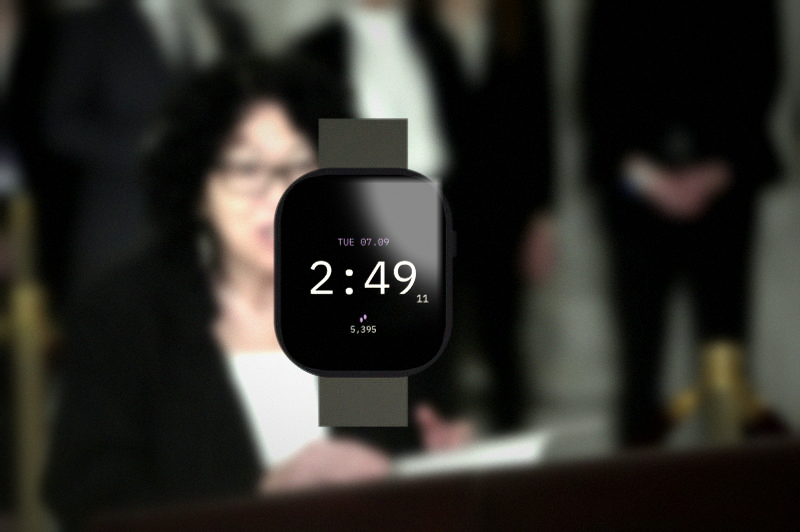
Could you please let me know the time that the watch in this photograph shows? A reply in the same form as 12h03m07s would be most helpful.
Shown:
2h49m11s
